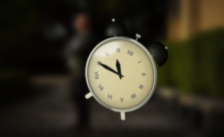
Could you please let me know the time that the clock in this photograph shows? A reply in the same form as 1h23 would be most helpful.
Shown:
10h45
